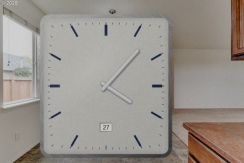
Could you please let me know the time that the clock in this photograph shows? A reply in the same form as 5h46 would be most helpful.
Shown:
4h07
